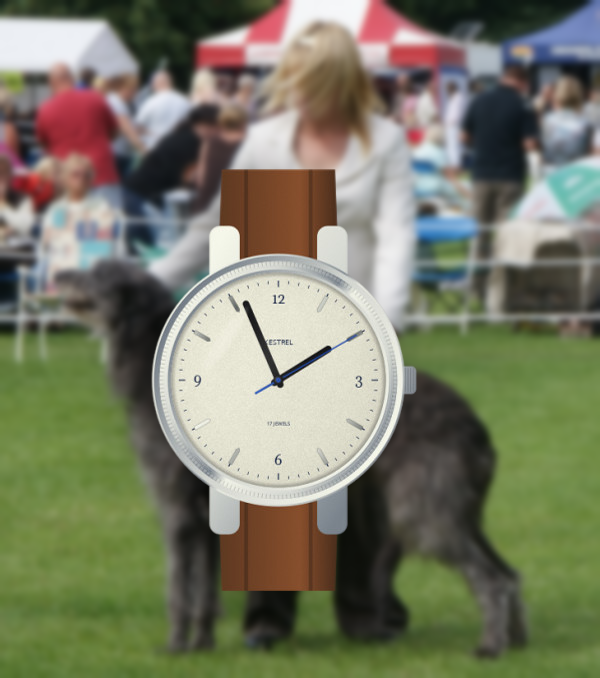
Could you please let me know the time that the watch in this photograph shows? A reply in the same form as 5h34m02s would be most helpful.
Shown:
1h56m10s
